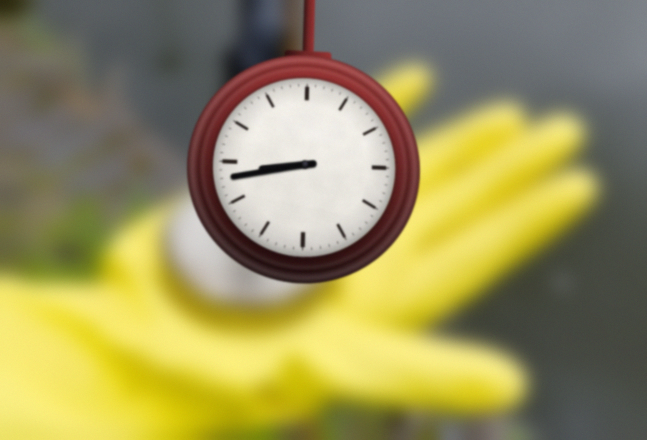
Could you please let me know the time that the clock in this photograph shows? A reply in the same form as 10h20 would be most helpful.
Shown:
8h43
